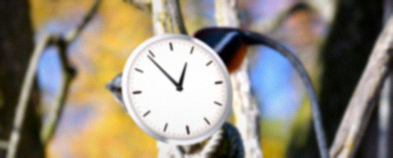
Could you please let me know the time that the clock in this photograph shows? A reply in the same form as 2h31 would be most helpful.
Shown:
12h54
